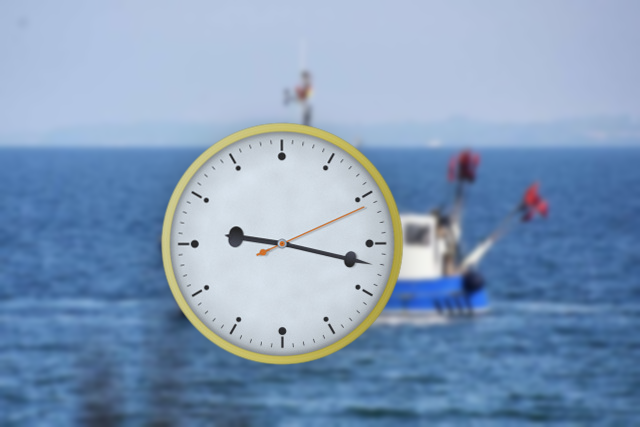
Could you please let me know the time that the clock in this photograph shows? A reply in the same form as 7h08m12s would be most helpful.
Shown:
9h17m11s
